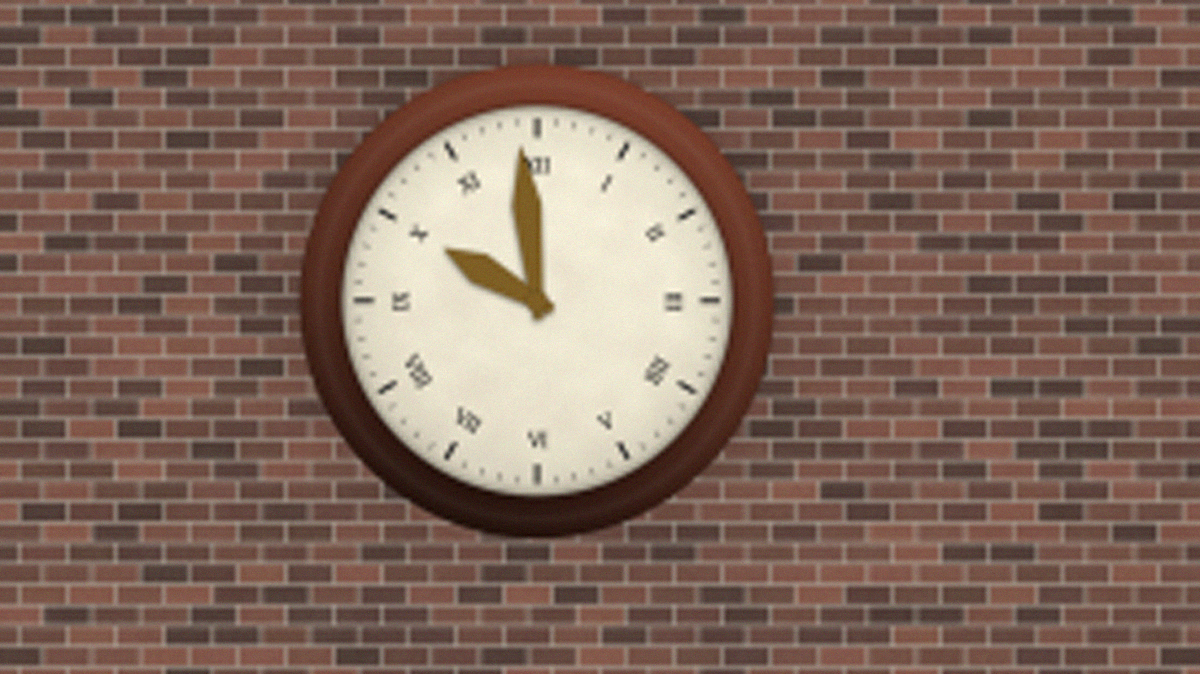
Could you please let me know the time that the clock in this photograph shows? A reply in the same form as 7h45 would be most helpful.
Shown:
9h59
